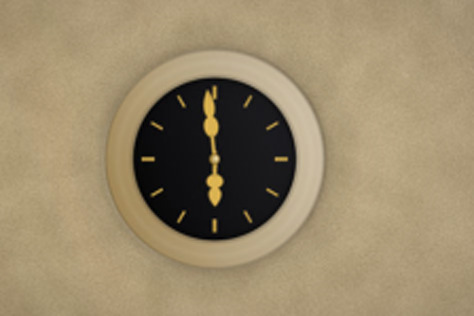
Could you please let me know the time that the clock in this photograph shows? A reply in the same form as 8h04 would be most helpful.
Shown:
5h59
